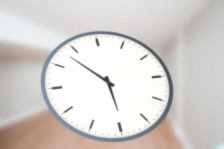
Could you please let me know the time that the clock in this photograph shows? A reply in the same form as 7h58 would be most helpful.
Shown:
5h53
